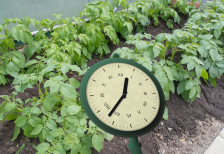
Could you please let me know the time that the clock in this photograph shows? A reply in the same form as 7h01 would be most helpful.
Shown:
12h37
